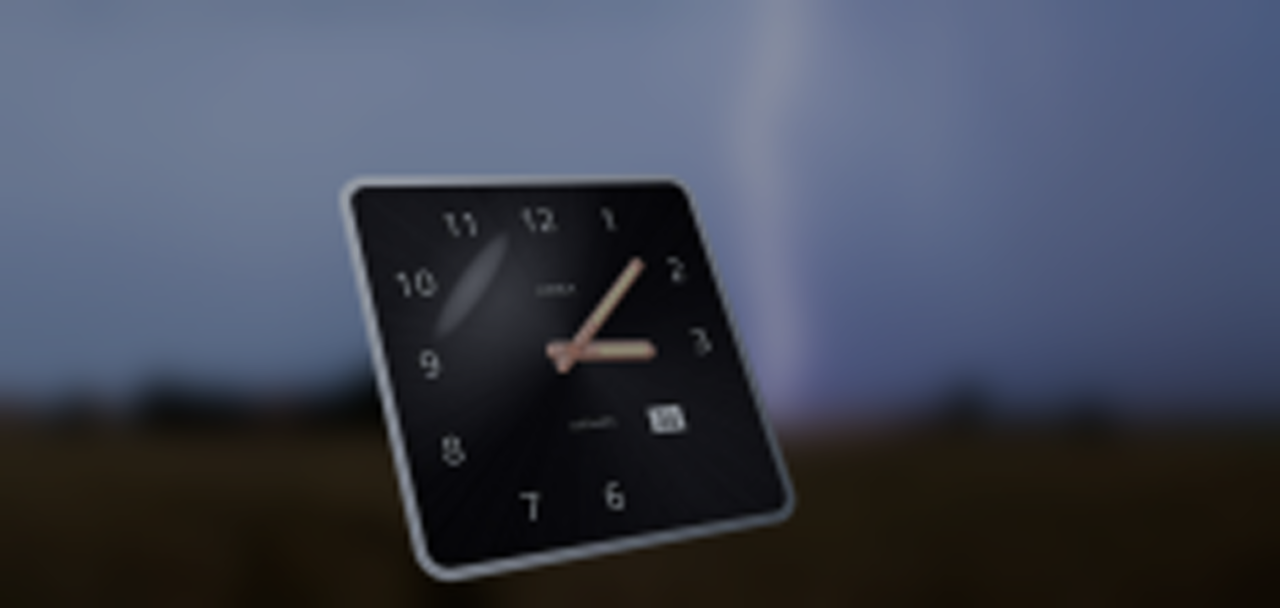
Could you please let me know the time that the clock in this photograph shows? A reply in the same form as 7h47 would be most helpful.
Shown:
3h08
